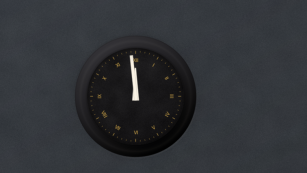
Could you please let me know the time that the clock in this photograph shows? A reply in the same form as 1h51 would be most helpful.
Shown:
11h59
